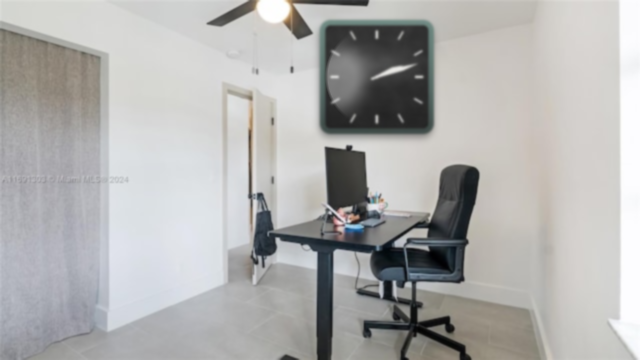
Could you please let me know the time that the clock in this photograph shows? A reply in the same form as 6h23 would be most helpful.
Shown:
2h12
